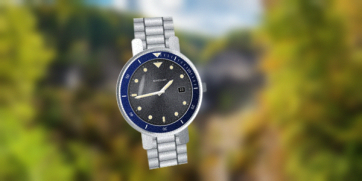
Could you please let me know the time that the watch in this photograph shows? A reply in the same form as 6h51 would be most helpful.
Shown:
1h44
